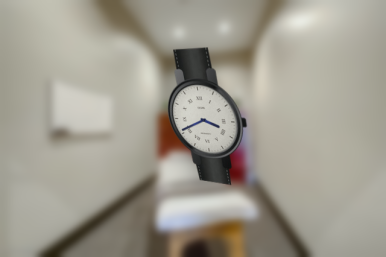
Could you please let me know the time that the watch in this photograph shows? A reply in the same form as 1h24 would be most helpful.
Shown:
3h41
